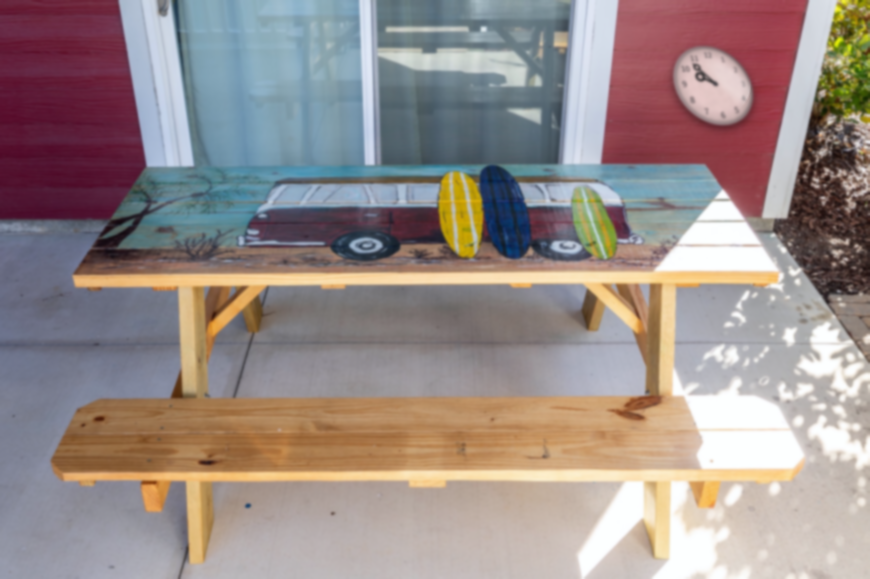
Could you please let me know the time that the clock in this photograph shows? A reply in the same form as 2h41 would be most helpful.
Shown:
9h53
